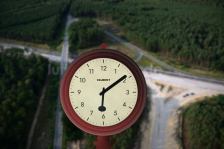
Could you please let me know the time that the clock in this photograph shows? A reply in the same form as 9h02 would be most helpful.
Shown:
6h09
